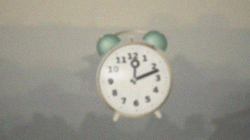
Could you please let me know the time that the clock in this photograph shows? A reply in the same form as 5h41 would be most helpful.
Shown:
12h12
